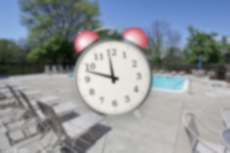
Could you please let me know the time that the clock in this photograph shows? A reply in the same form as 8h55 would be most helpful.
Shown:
11h48
